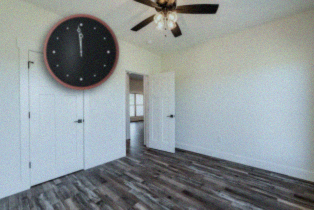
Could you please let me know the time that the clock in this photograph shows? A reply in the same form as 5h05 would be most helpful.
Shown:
11h59
